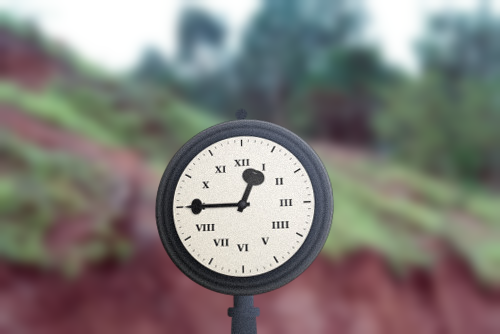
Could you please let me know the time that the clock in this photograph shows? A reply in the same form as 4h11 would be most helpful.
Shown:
12h45
